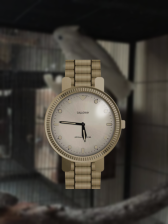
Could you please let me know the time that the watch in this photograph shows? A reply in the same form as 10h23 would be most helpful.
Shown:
5h46
